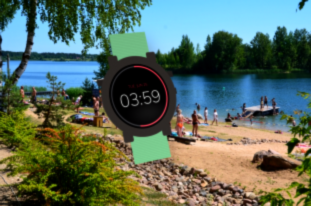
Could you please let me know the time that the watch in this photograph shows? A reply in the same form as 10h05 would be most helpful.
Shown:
3h59
